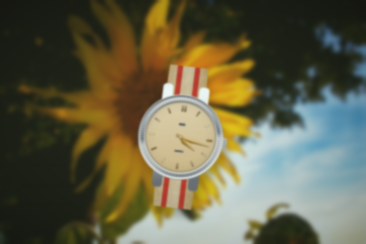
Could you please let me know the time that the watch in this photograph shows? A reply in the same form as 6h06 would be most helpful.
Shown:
4h17
